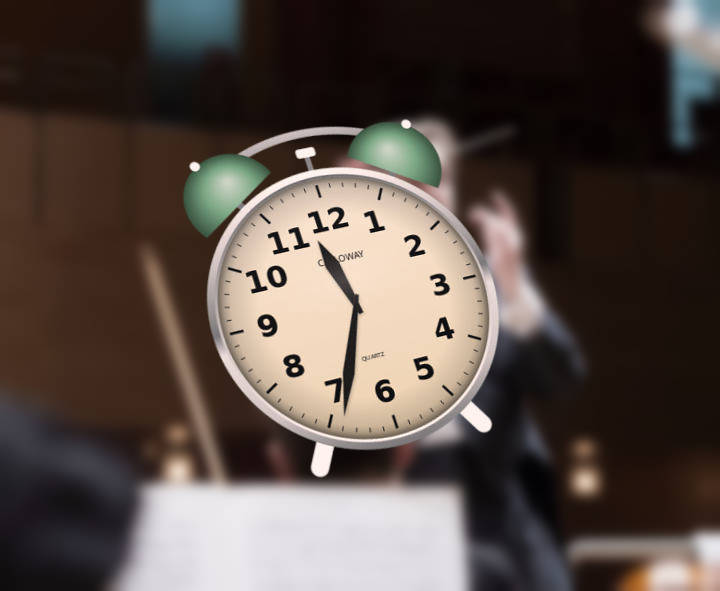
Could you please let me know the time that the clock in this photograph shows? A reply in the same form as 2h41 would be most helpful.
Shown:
11h34
